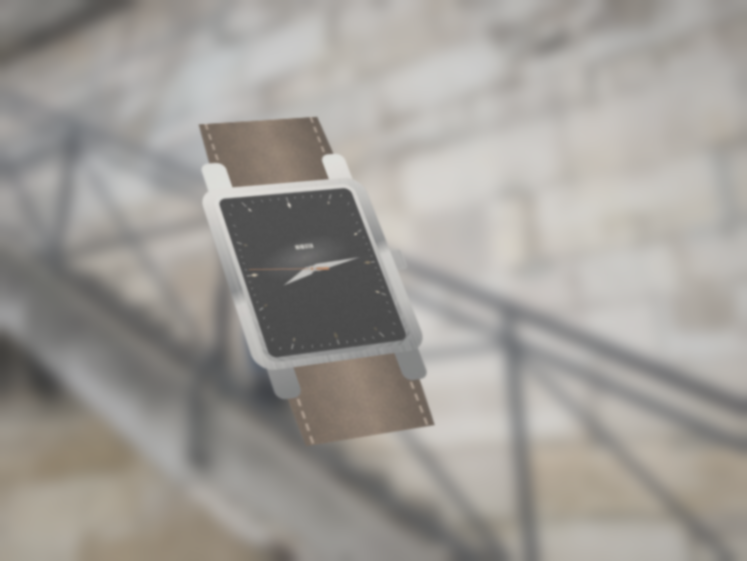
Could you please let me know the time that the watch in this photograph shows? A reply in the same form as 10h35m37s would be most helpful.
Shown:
8h13m46s
